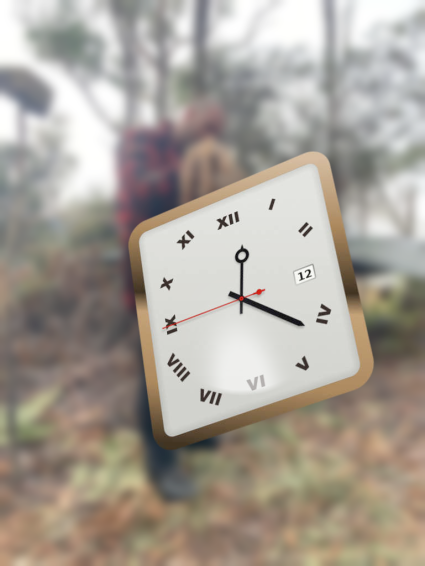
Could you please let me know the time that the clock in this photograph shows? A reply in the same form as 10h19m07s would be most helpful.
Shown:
12h21m45s
